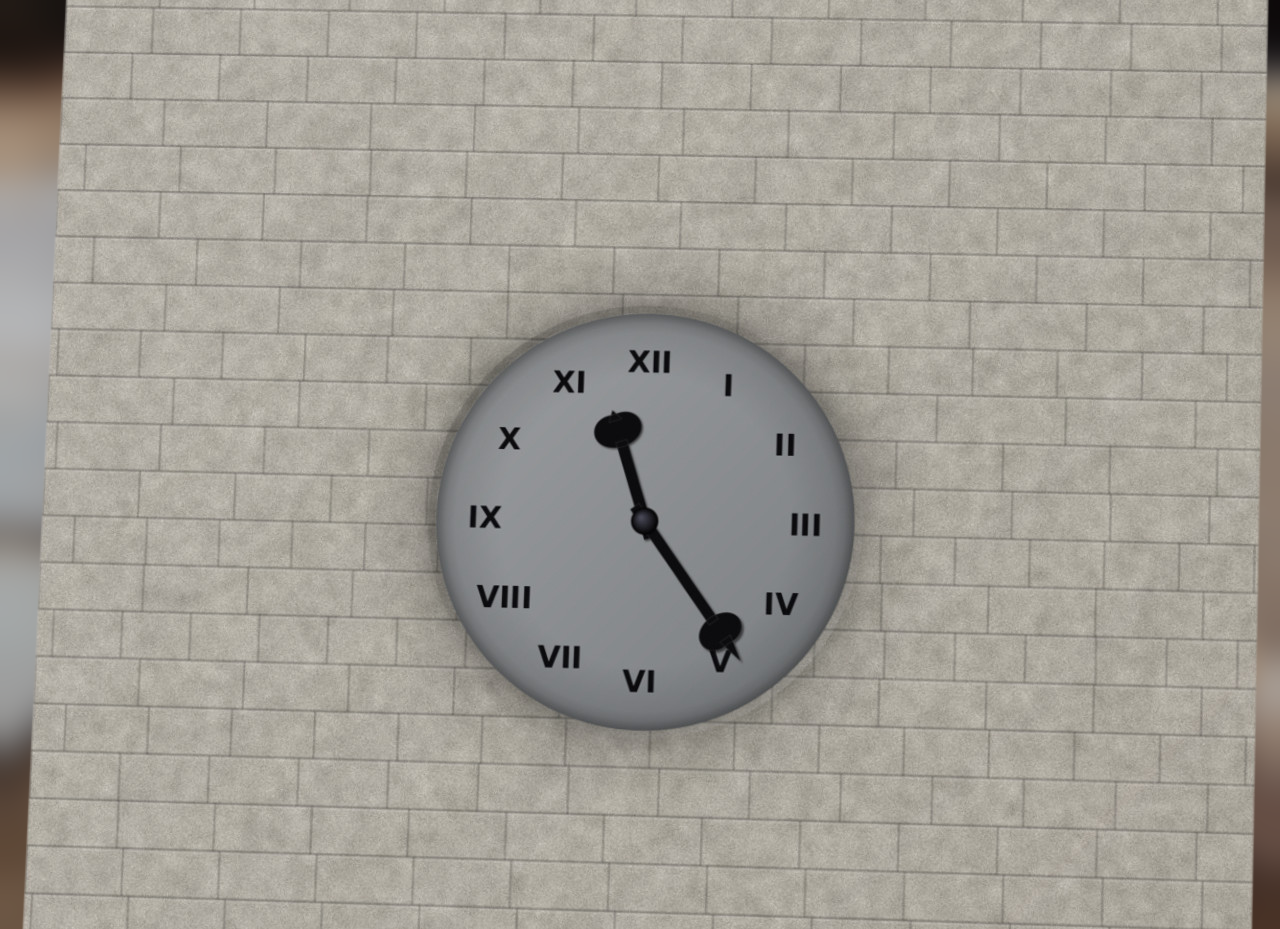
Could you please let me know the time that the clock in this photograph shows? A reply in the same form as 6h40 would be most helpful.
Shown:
11h24
